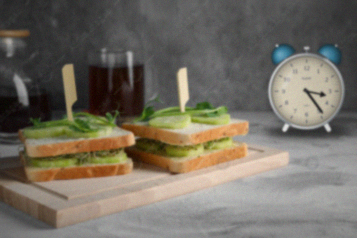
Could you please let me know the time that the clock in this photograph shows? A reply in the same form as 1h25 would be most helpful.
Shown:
3h24
